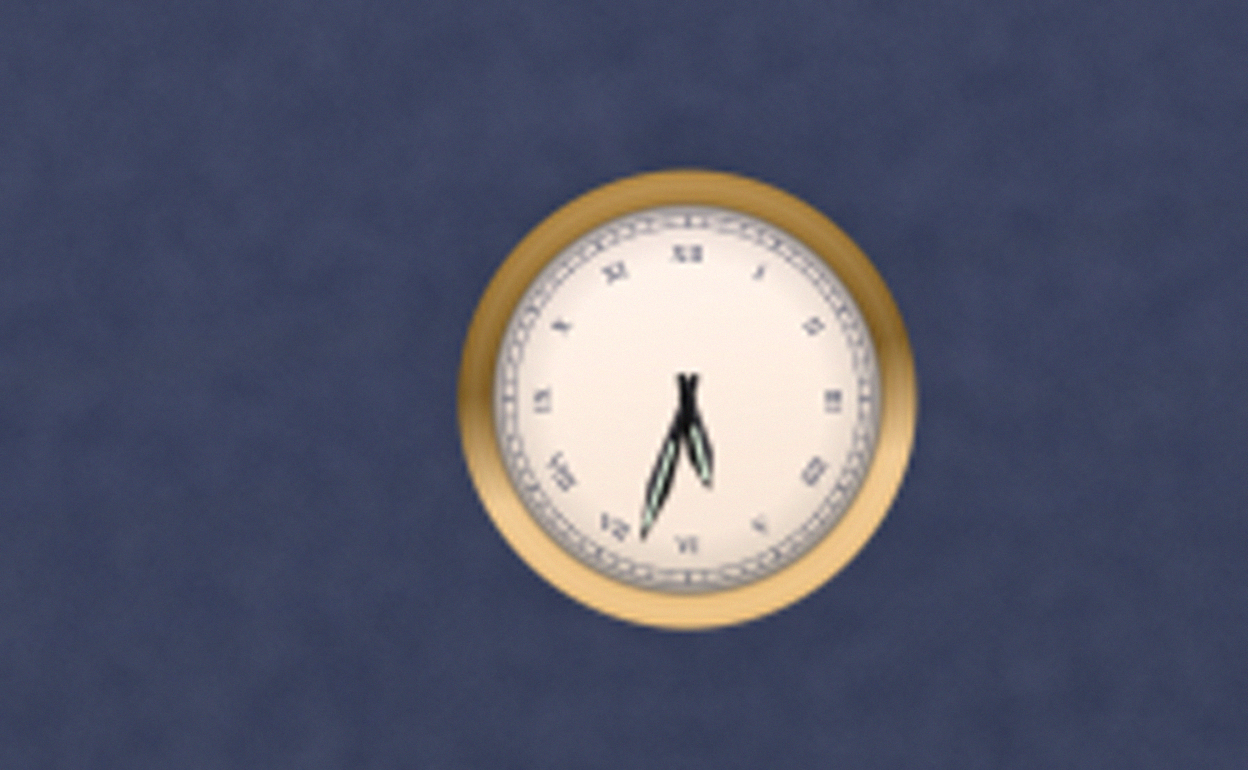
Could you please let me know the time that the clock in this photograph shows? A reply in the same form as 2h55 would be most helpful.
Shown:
5h33
